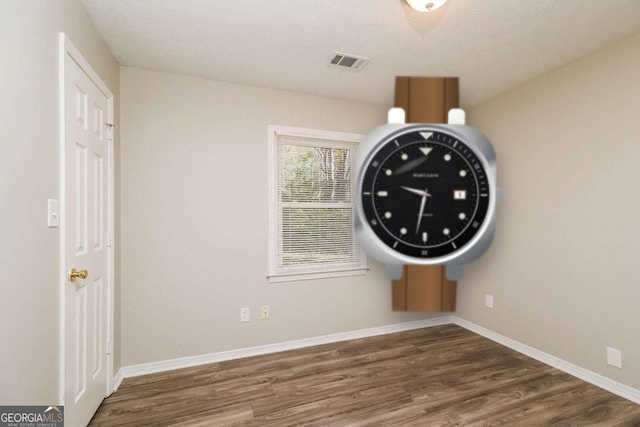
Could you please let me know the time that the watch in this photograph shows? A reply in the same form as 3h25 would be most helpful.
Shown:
9h32
